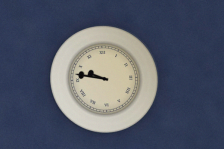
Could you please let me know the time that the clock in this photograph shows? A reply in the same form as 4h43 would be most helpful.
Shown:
9h47
